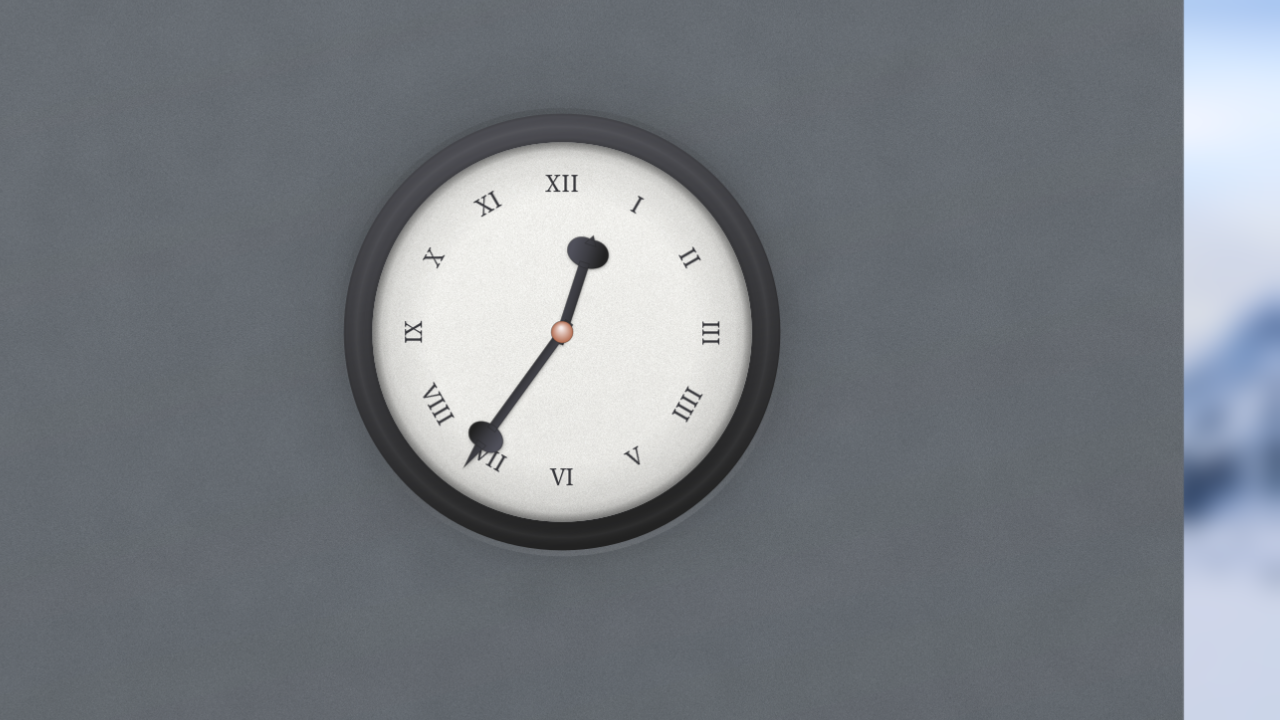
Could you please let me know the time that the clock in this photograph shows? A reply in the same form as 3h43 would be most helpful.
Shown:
12h36
